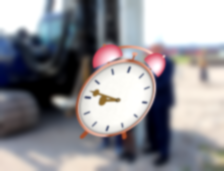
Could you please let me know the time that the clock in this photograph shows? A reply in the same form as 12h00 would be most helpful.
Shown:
8h47
